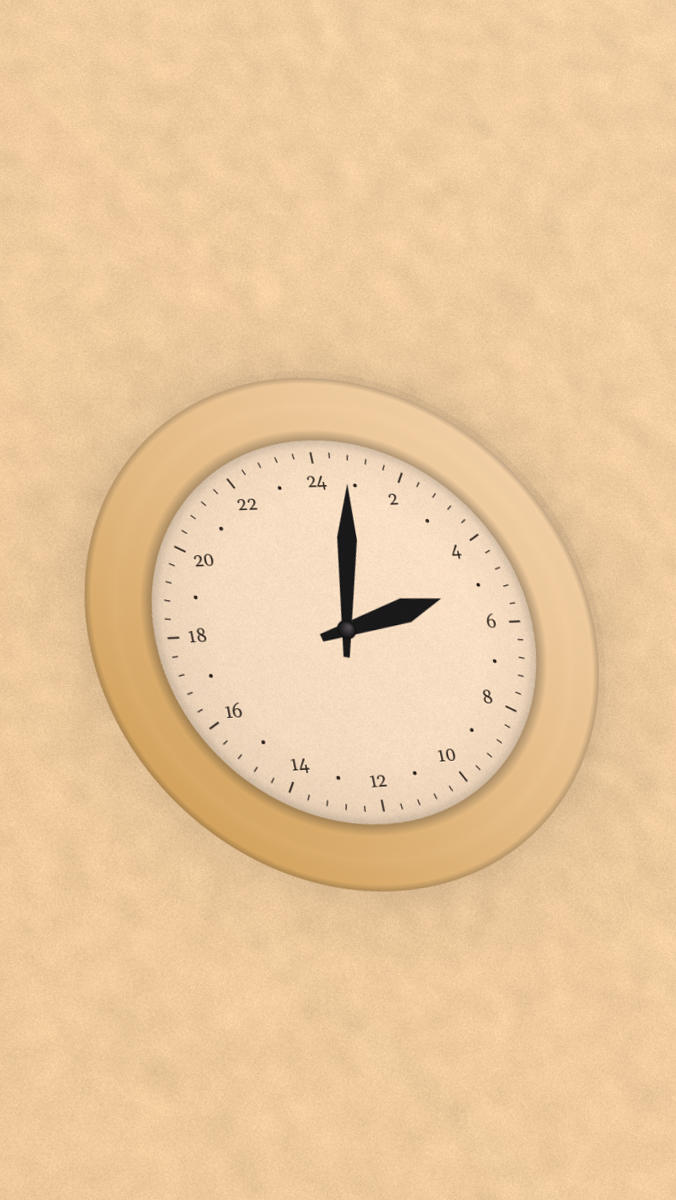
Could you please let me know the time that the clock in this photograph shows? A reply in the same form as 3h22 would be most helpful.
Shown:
5h02
